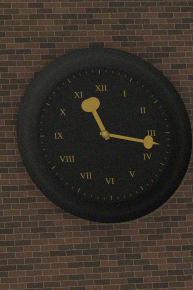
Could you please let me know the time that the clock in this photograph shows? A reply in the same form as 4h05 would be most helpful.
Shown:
11h17
